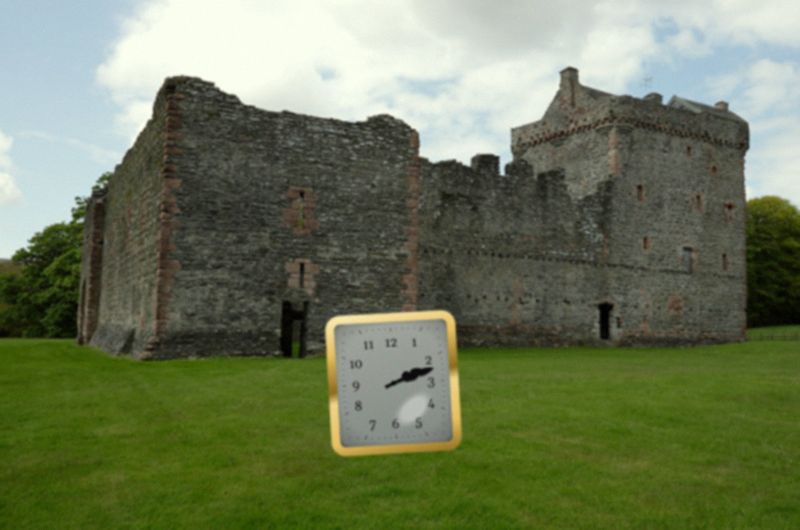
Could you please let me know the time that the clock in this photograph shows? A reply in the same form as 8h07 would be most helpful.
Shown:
2h12
